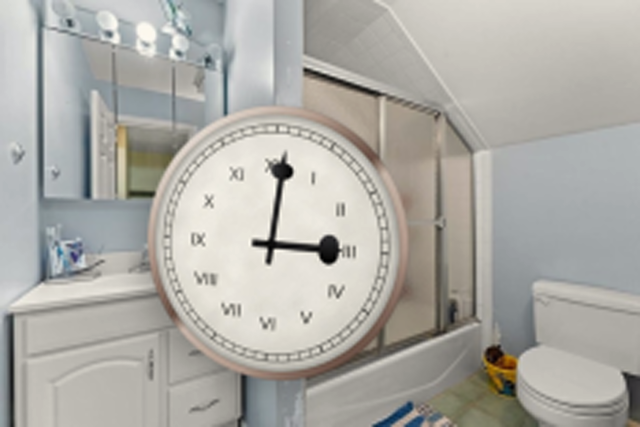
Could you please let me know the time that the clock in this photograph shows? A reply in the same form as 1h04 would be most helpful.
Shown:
3h01
